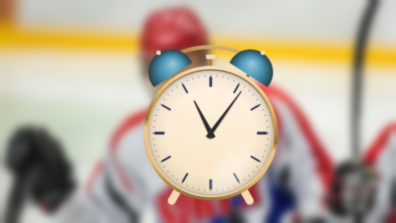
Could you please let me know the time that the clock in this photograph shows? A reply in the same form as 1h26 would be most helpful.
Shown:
11h06
